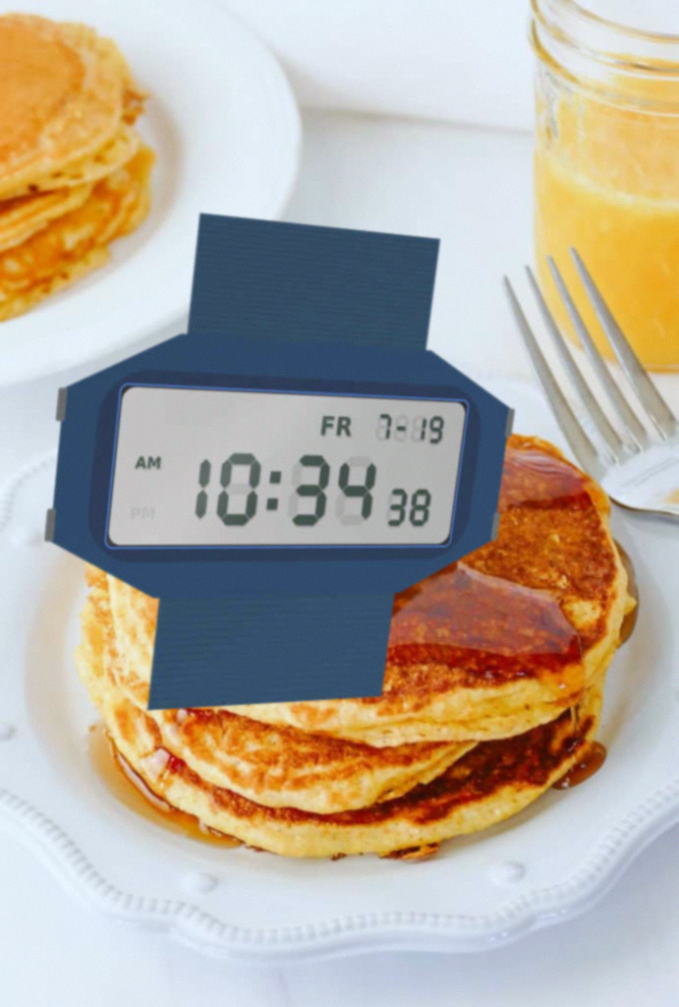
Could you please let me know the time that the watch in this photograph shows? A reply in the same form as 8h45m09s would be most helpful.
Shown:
10h34m38s
